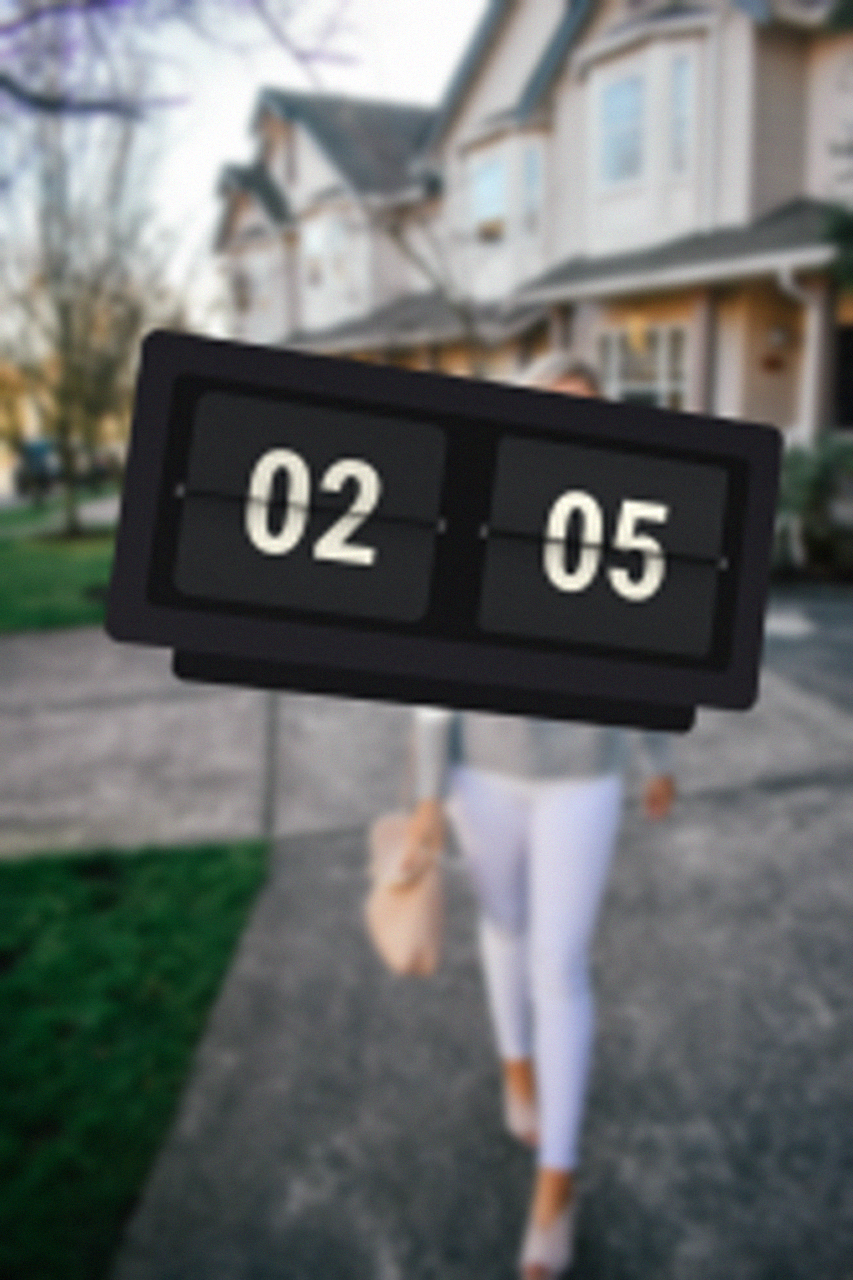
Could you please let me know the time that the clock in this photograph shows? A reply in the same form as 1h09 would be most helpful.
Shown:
2h05
